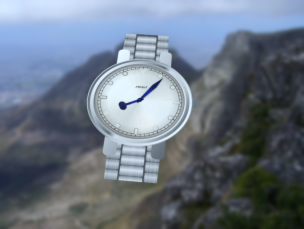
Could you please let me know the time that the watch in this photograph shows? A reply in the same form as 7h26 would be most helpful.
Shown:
8h06
